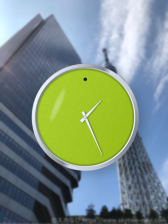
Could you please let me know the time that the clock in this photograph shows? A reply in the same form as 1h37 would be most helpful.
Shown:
1h26
